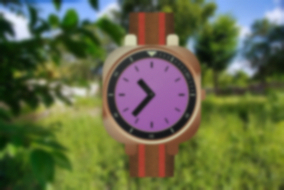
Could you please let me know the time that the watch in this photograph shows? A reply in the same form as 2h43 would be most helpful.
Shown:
10h37
